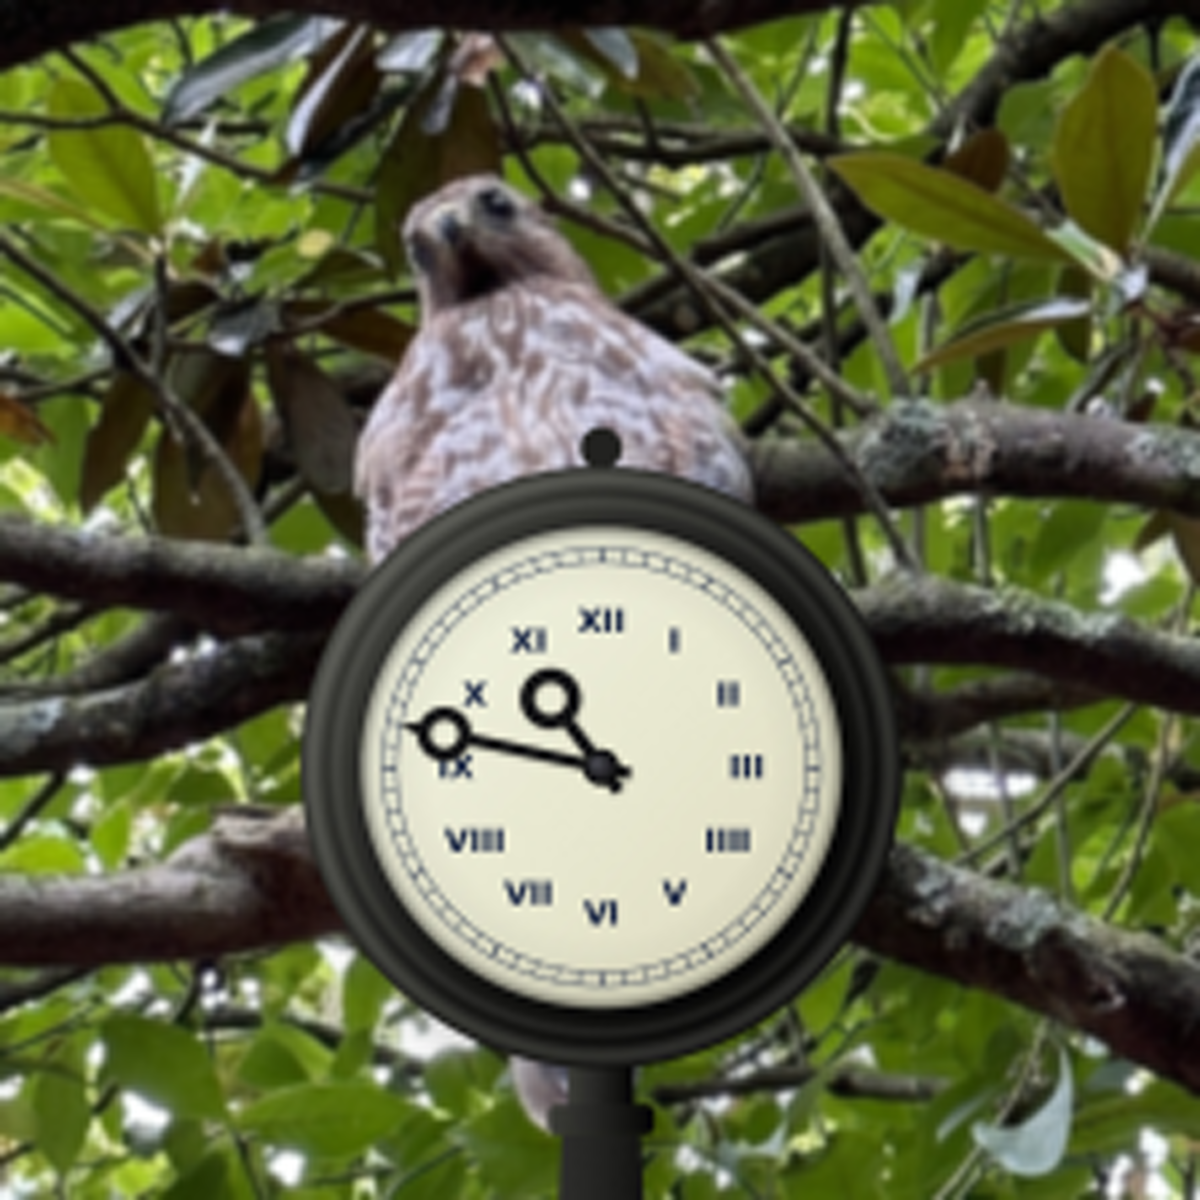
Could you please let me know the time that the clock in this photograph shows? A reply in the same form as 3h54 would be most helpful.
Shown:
10h47
